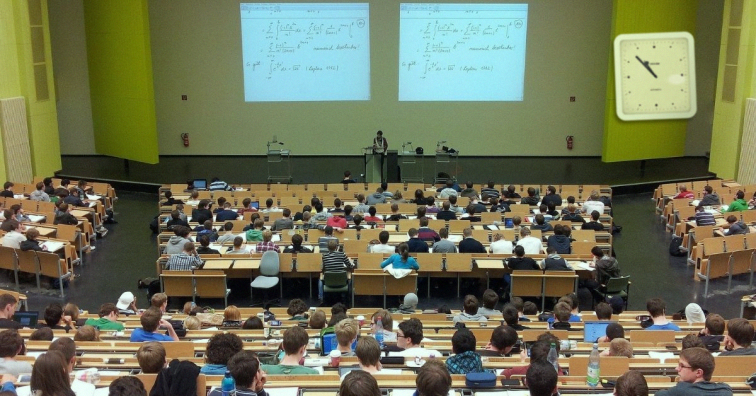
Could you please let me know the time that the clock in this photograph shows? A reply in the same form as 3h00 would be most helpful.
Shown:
10h53
